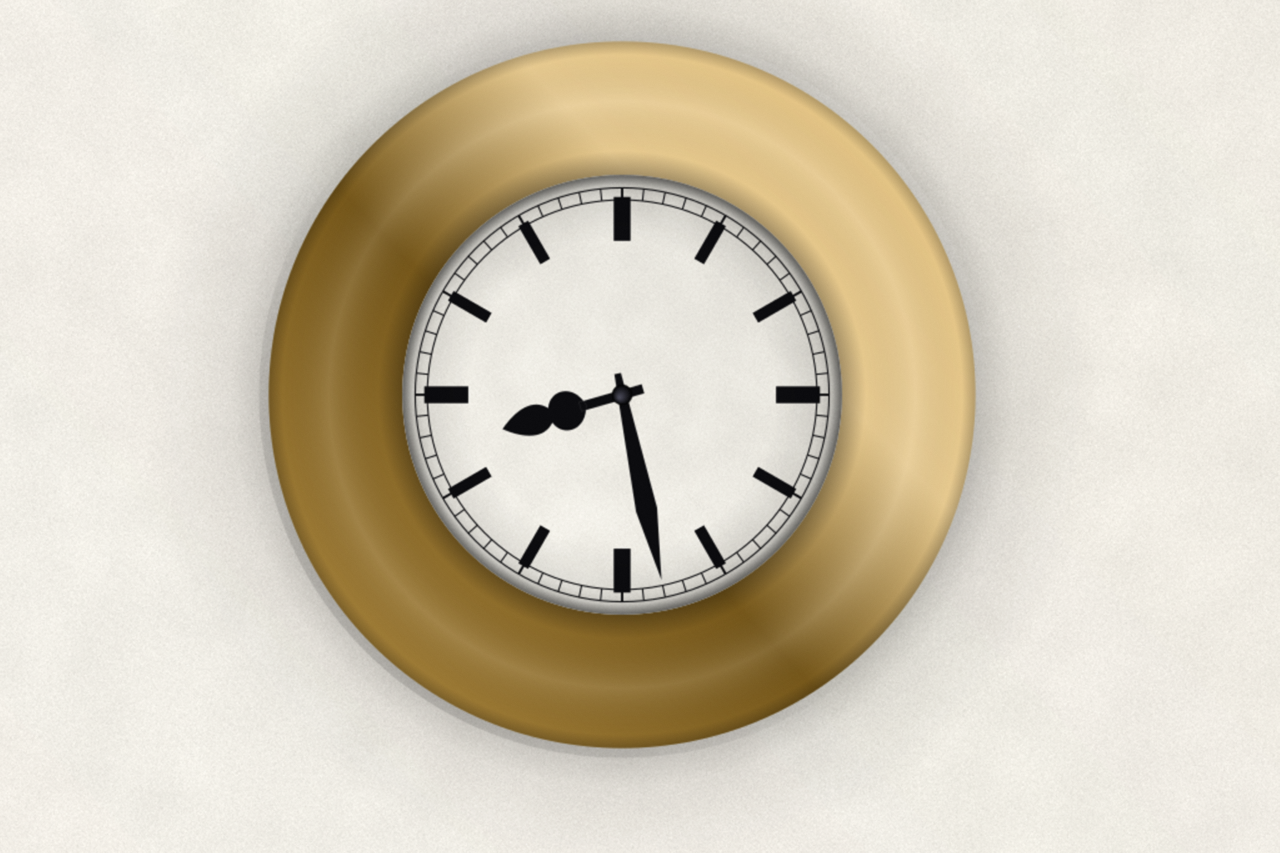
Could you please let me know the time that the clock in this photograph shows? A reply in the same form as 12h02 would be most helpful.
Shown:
8h28
